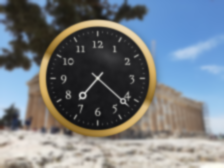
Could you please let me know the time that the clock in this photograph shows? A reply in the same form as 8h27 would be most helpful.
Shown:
7h22
